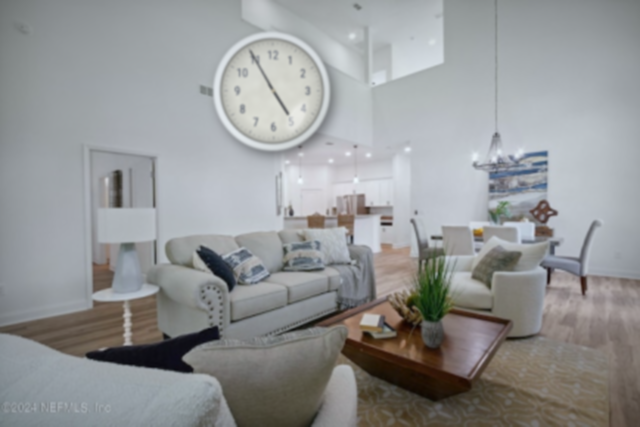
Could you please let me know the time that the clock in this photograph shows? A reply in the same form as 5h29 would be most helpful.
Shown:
4h55
